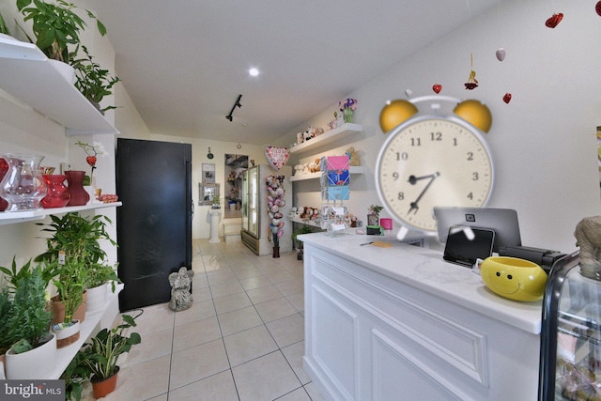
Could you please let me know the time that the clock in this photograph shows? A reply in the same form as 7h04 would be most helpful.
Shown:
8h36
